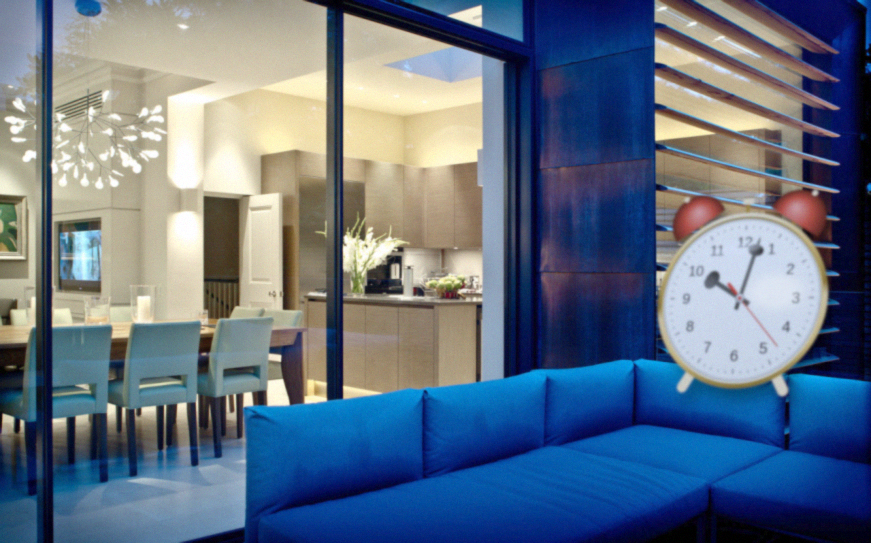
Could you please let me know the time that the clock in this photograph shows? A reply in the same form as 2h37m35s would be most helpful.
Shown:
10h02m23s
